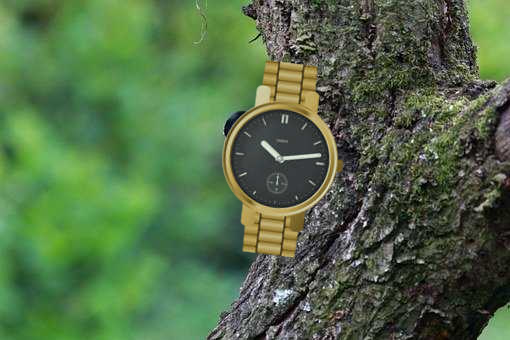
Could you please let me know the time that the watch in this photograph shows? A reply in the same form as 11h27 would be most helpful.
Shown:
10h13
